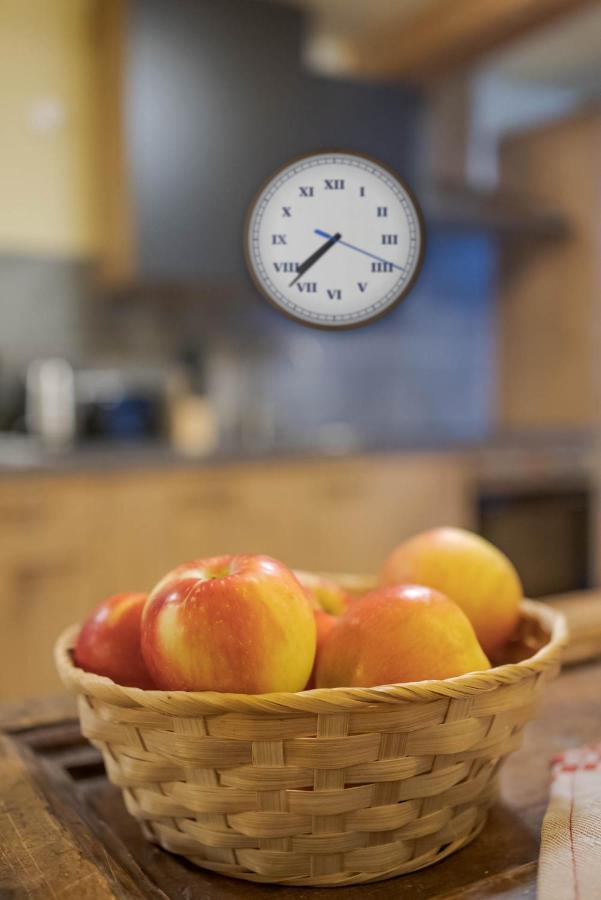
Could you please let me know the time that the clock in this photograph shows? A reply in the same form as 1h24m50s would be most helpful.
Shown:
7h37m19s
